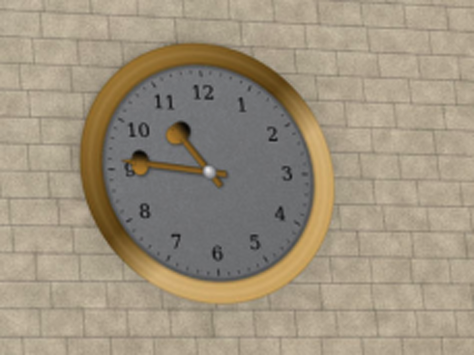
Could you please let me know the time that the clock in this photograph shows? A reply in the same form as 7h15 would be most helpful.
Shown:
10h46
